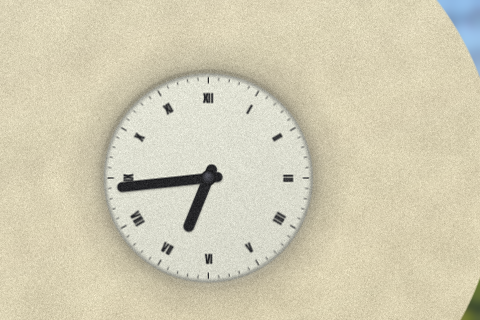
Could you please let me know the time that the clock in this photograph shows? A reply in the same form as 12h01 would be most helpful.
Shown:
6h44
